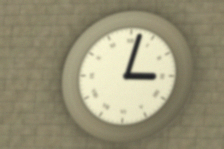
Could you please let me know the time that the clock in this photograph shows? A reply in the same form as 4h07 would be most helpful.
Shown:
3h02
